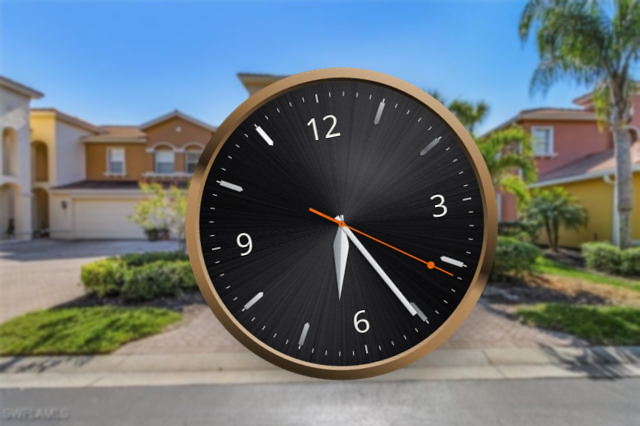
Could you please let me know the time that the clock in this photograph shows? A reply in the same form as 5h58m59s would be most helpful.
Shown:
6h25m21s
